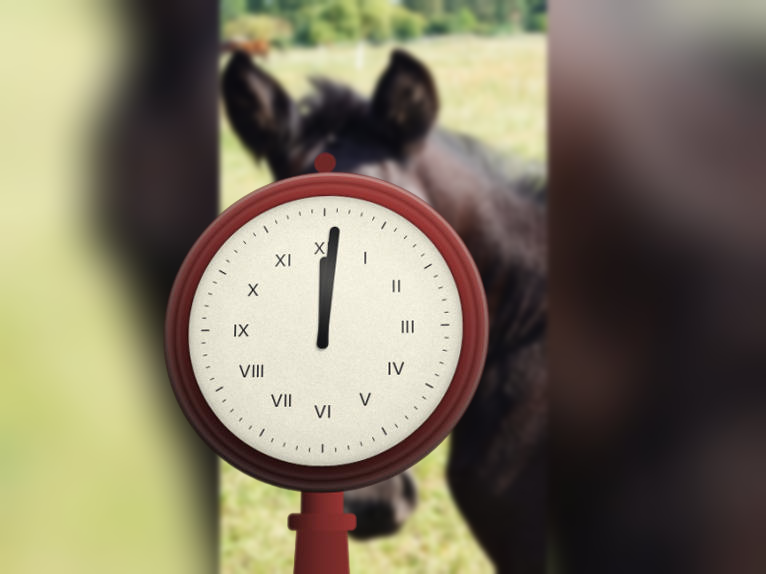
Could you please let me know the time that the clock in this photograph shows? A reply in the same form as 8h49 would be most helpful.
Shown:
12h01
